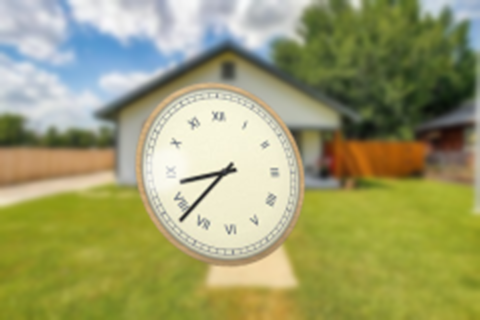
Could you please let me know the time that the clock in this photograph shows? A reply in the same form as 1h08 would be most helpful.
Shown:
8h38
